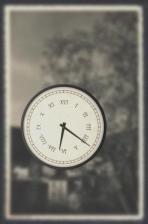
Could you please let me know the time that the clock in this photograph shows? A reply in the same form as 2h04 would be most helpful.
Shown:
6h21
